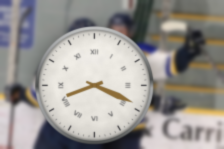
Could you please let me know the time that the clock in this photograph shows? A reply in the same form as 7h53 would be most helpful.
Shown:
8h19
